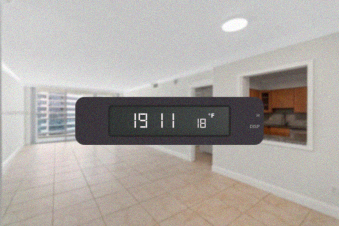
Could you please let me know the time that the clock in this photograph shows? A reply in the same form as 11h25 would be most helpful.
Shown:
19h11
